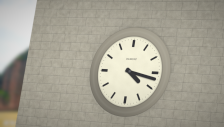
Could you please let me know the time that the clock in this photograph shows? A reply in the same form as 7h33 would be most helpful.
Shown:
4h17
